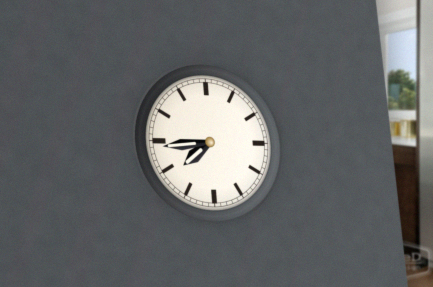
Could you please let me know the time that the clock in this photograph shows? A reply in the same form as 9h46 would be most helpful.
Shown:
7h44
